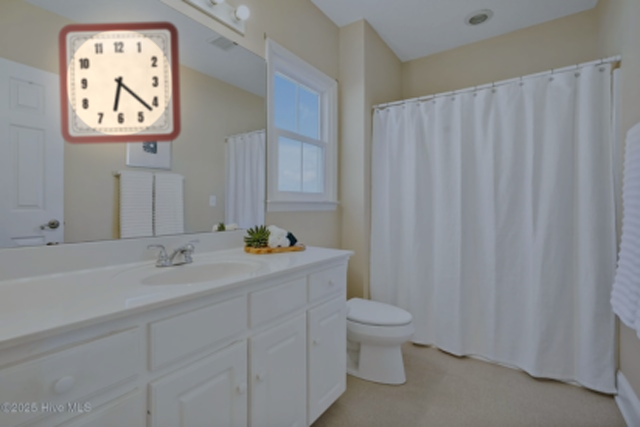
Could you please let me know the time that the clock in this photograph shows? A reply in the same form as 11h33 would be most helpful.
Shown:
6h22
